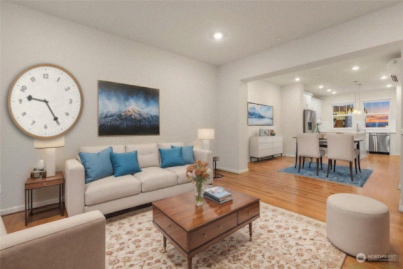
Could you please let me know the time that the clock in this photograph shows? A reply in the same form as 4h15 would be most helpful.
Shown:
9h25
